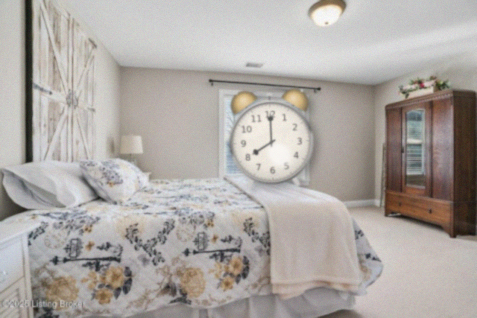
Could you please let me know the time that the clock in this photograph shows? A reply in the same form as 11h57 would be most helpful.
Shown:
8h00
